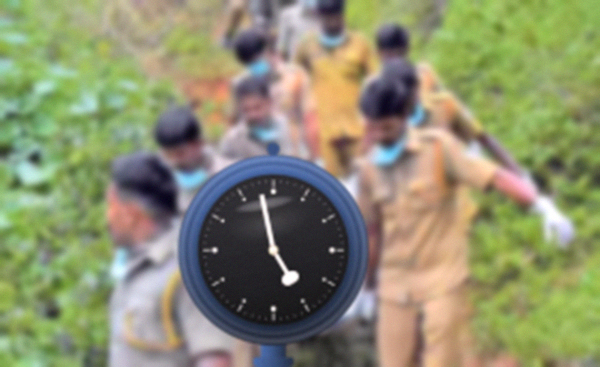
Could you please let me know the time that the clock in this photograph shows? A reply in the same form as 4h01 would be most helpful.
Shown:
4h58
